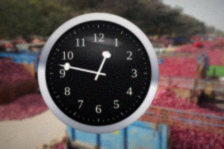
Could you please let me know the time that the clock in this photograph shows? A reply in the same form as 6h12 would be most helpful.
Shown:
12h47
